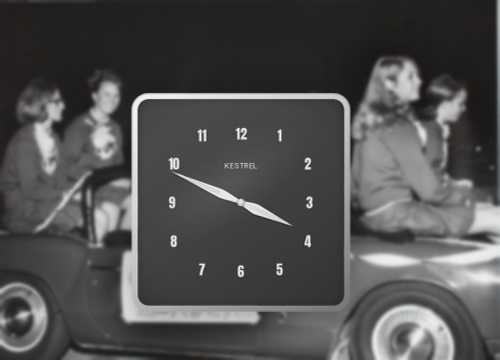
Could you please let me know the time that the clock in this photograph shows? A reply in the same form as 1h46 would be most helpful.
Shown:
3h49
